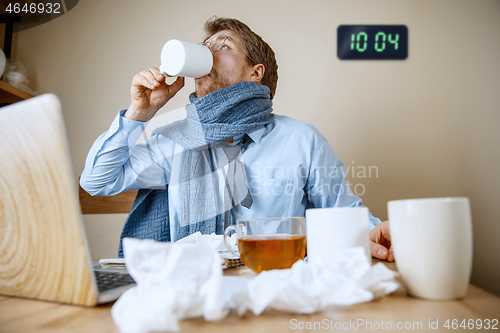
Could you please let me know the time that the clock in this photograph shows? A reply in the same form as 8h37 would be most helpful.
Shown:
10h04
